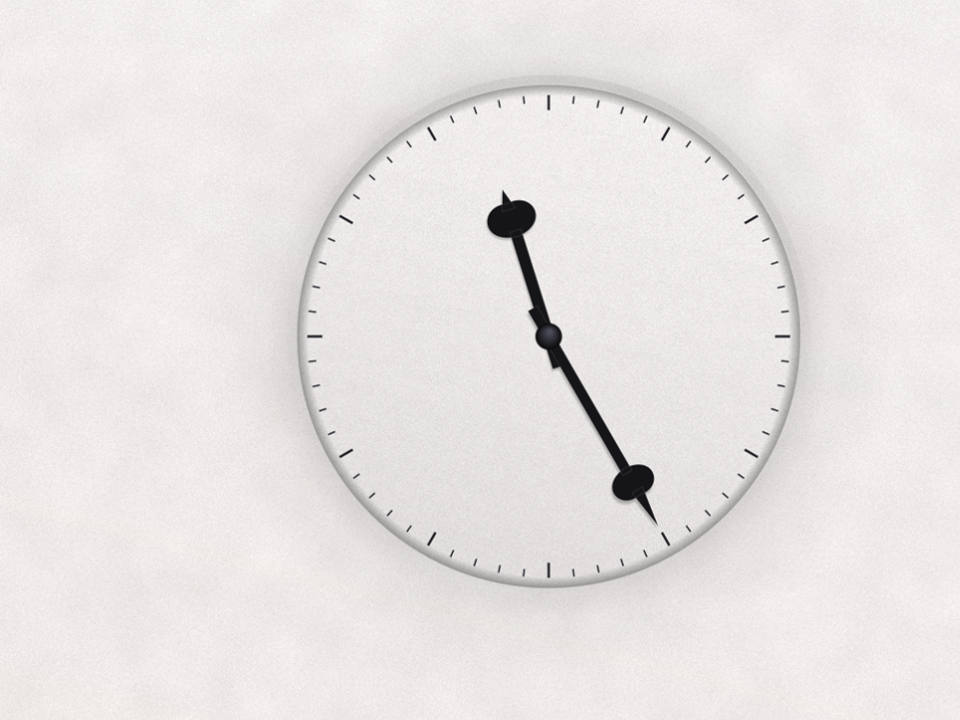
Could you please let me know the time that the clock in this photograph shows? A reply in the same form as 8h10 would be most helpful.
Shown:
11h25
